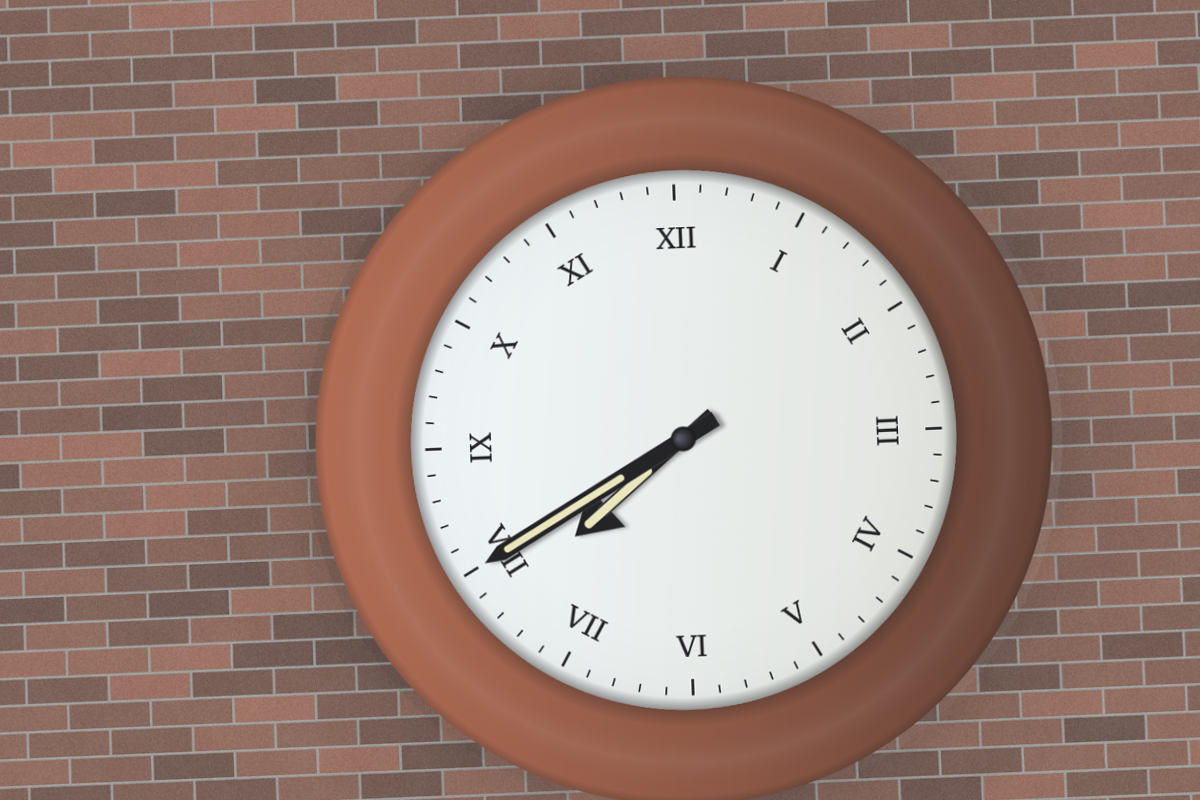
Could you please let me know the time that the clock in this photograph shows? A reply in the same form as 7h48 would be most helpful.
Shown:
7h40
